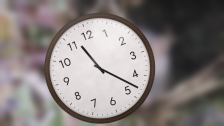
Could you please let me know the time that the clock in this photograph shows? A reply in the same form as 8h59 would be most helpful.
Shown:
11h23
